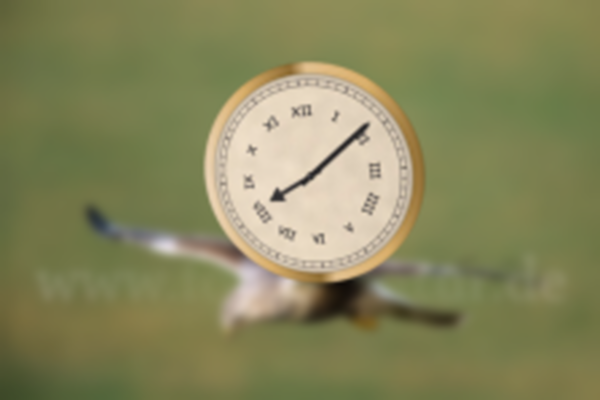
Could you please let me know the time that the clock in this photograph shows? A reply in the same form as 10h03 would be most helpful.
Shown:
8h09
